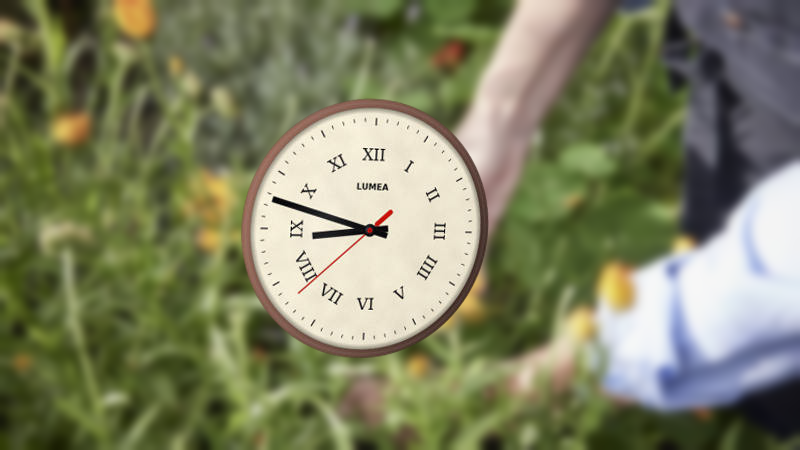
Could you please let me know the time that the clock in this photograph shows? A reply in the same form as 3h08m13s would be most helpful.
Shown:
8h47m38s
